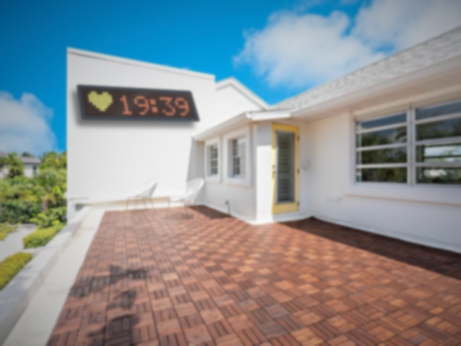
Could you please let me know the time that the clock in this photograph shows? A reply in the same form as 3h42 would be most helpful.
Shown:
19h39
